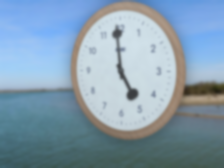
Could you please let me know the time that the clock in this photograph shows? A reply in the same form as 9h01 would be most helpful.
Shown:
4h59
